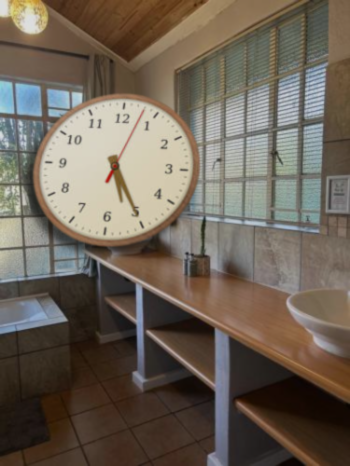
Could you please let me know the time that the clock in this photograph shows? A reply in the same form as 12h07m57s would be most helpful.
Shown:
5h25m03s
